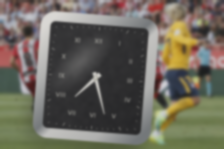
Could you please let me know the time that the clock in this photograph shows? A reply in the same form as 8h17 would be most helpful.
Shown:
7h27
